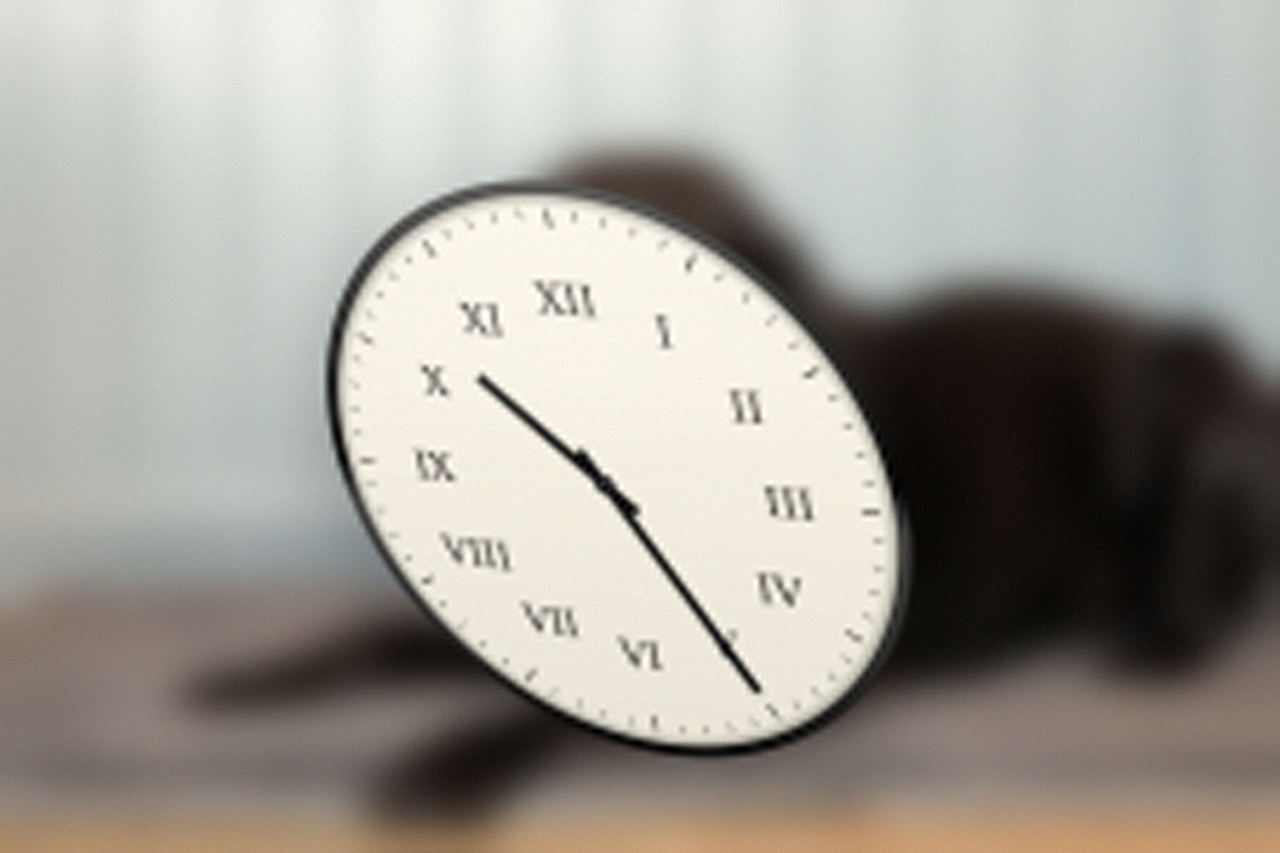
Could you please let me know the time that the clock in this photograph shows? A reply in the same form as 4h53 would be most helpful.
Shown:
10h25
